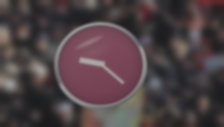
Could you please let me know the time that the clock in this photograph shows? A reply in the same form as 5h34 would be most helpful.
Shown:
9h22
